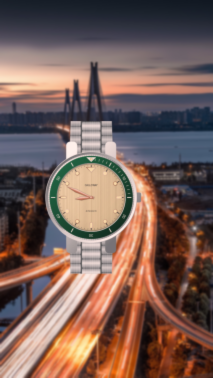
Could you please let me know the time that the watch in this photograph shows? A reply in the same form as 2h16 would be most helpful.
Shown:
8h49
